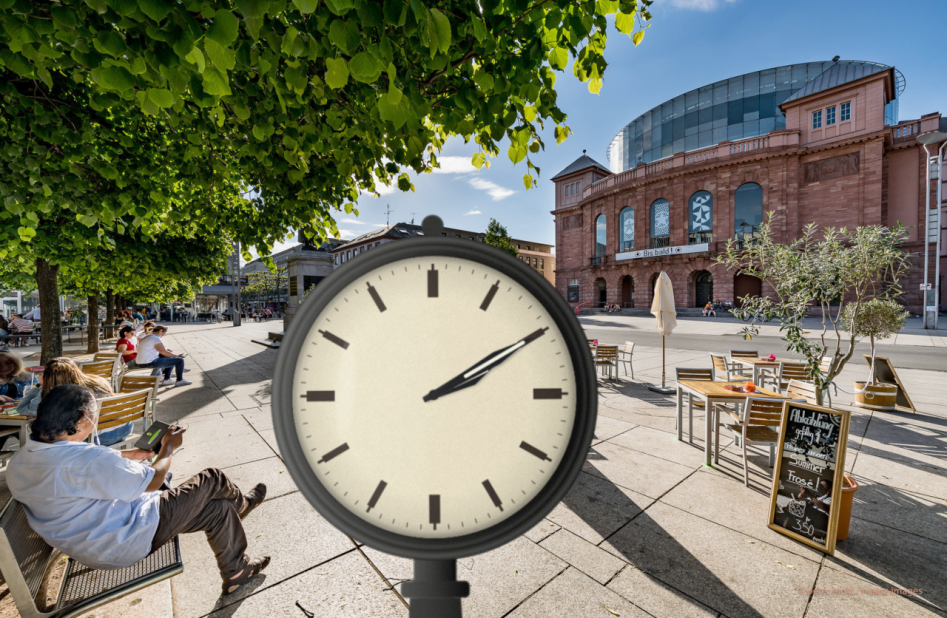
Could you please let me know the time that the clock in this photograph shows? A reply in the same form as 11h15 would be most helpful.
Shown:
2h10
